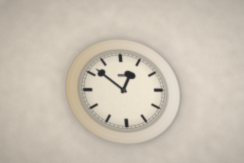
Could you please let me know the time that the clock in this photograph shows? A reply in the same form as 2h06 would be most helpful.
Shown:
12h52
